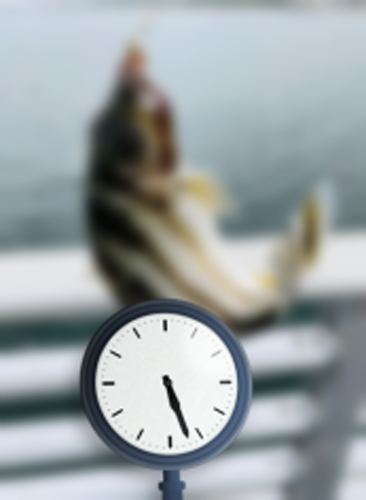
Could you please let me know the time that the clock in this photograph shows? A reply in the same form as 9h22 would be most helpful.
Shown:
5h27
